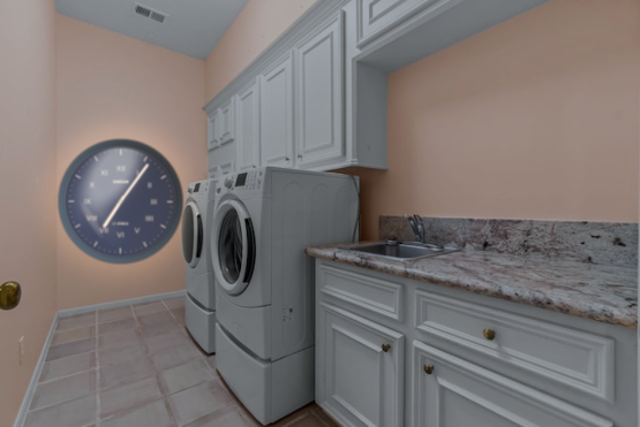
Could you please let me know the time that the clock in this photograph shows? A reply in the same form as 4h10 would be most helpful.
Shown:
7h06
